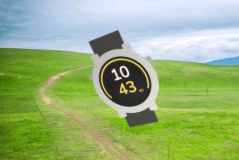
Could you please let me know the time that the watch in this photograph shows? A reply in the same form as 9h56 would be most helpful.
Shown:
10h43
